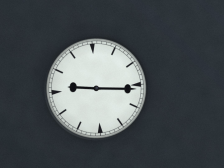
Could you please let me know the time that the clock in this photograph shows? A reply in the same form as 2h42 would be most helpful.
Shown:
9h16
